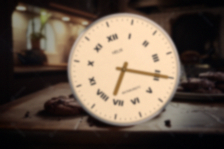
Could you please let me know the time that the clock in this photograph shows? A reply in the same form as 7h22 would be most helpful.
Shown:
7h20
